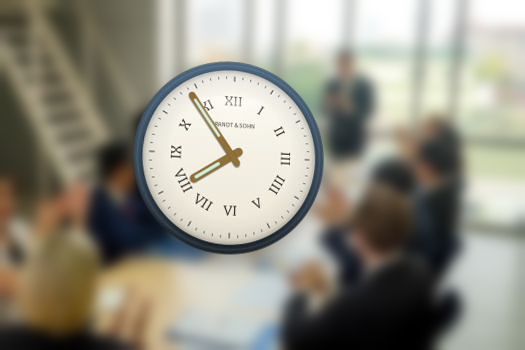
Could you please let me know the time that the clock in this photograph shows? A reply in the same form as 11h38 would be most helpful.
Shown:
7h54
